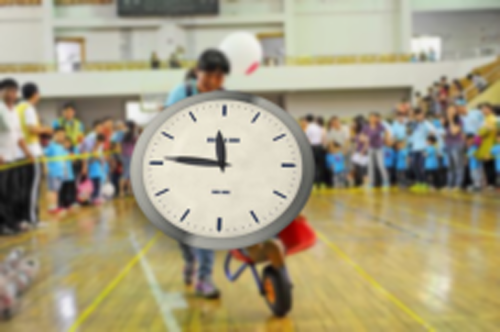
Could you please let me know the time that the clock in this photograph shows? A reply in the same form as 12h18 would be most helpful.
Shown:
11h46
